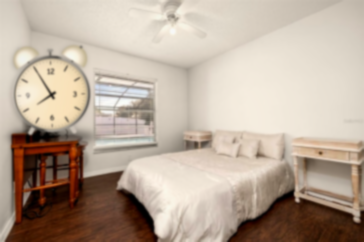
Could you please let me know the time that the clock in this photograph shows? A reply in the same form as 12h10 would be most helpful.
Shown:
7h55
